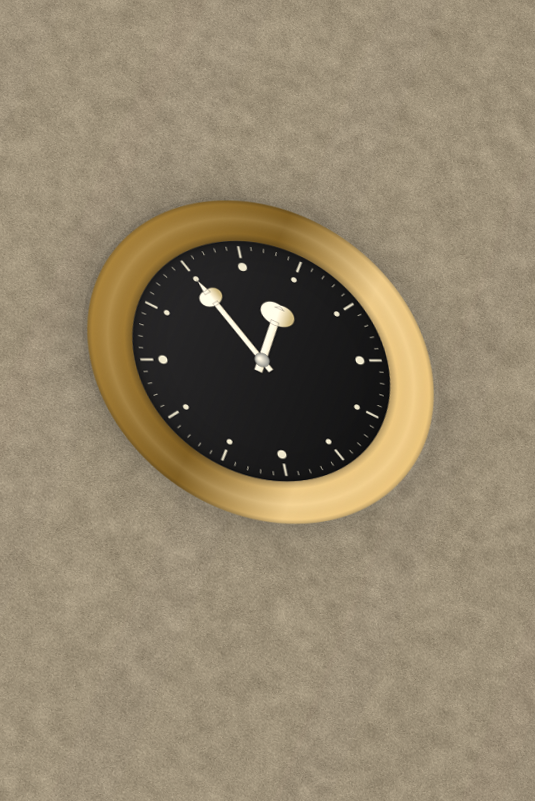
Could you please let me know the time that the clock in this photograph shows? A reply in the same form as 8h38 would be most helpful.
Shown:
12h55
